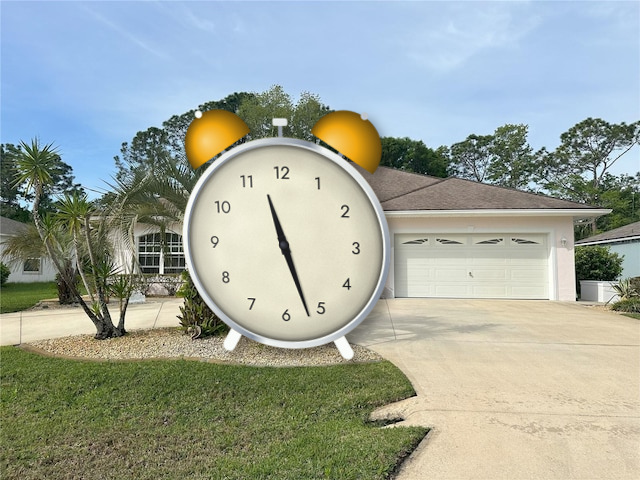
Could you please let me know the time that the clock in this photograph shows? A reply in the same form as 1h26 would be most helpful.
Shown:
11h27
